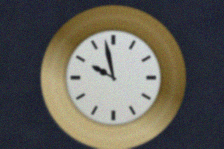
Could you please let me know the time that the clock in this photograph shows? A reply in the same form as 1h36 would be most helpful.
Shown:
9h58
